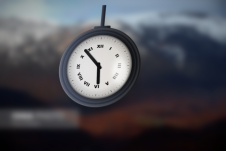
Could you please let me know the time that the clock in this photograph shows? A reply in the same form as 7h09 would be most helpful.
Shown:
5h53
